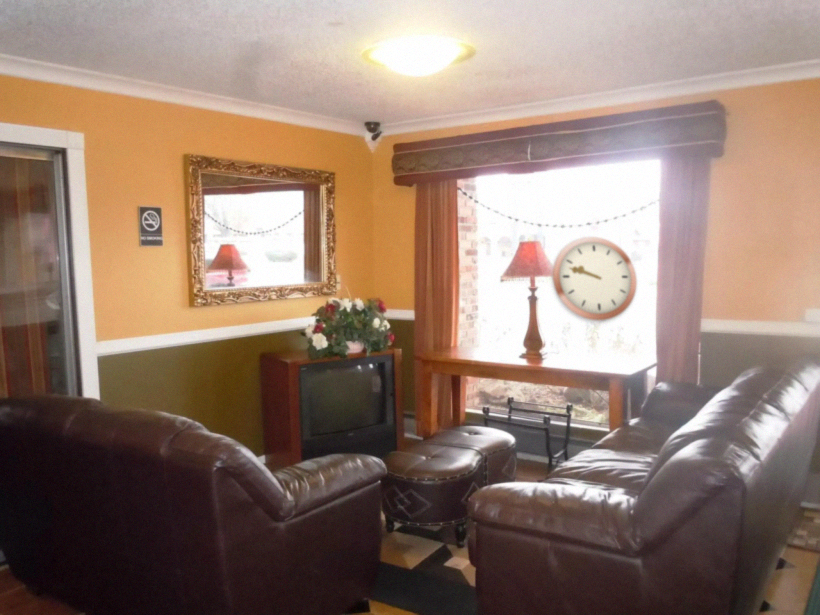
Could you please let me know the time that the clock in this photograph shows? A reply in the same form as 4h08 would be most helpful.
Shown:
9h48
